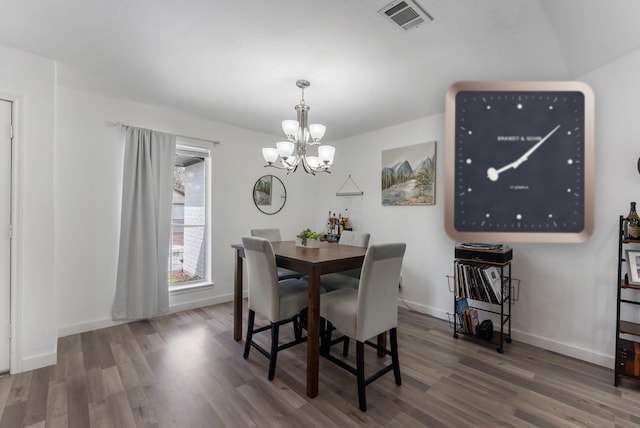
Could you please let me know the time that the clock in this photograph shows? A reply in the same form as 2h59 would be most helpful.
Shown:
8h08
